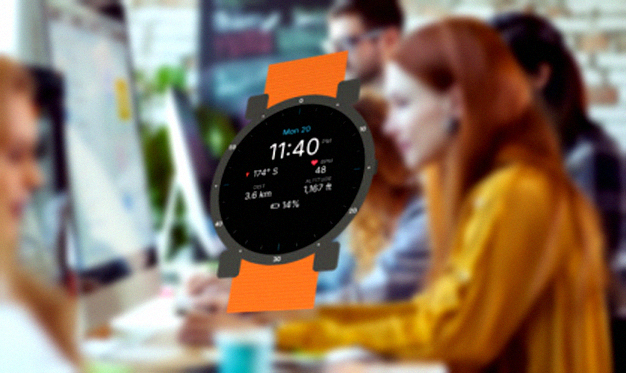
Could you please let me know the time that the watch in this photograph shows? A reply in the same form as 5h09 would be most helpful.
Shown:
11h40
